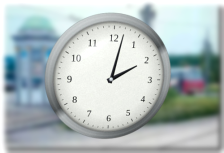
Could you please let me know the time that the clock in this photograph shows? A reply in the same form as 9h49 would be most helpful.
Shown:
2h02
